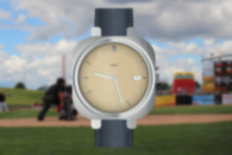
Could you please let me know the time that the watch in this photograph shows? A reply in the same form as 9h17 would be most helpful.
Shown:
9h27
